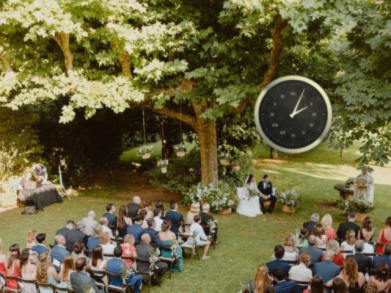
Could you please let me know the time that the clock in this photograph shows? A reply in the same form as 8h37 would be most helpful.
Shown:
2h04
